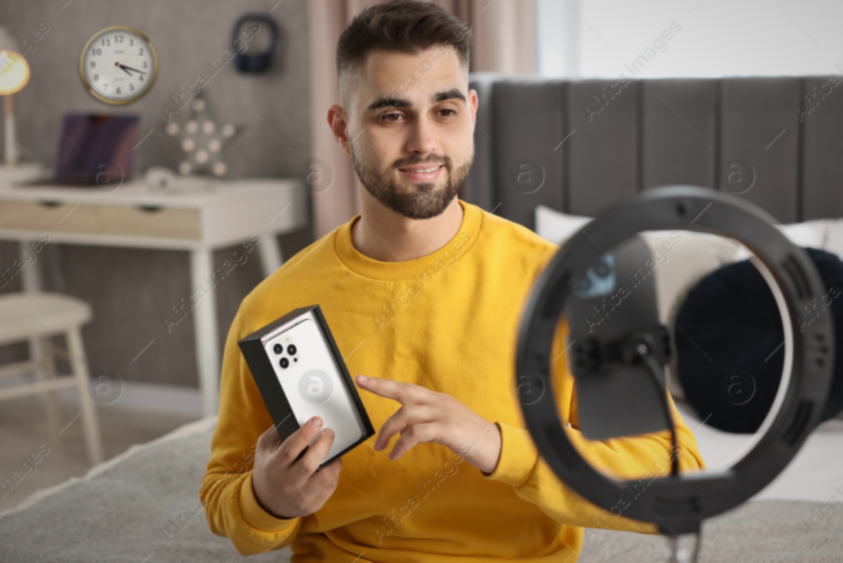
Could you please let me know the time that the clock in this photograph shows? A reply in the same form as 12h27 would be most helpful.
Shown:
4h18
